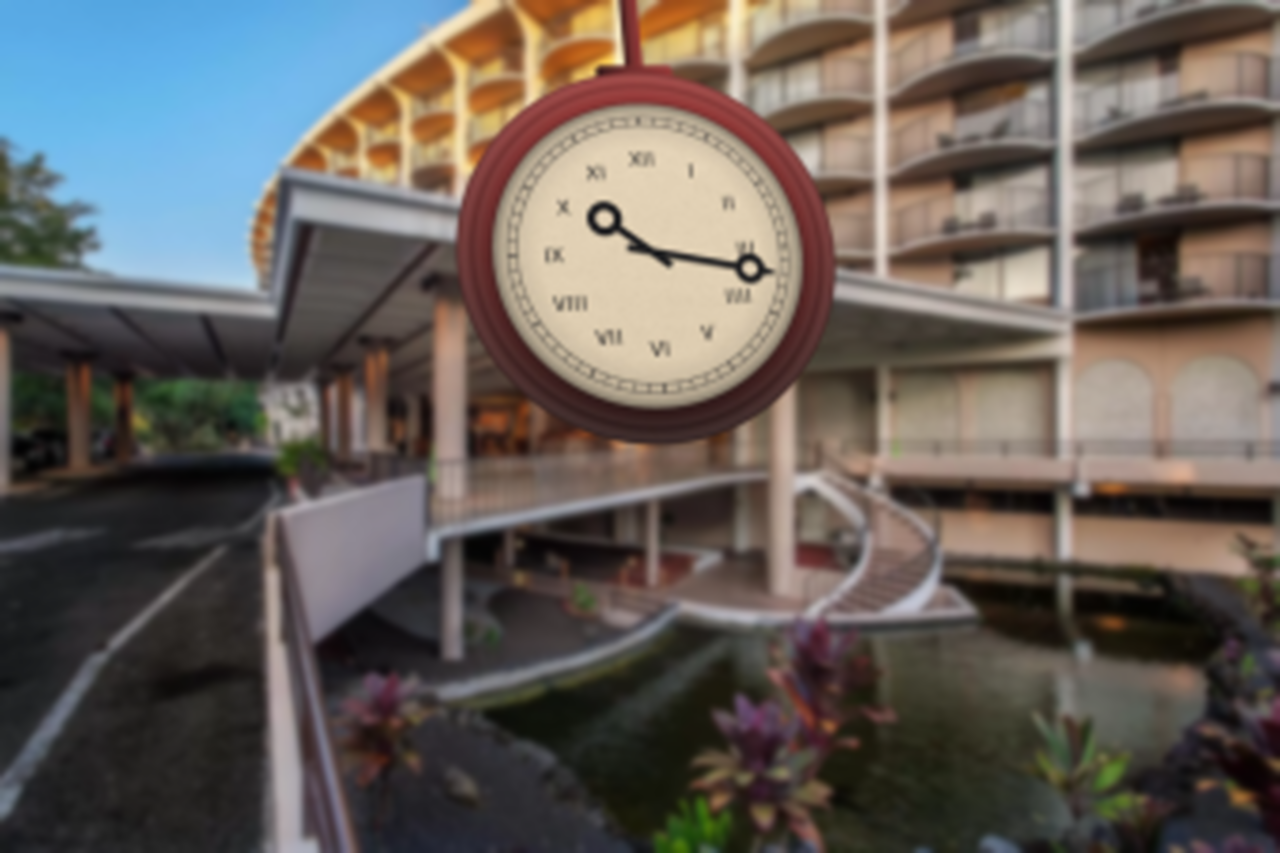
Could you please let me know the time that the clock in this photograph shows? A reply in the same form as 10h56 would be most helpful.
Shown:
10h17
